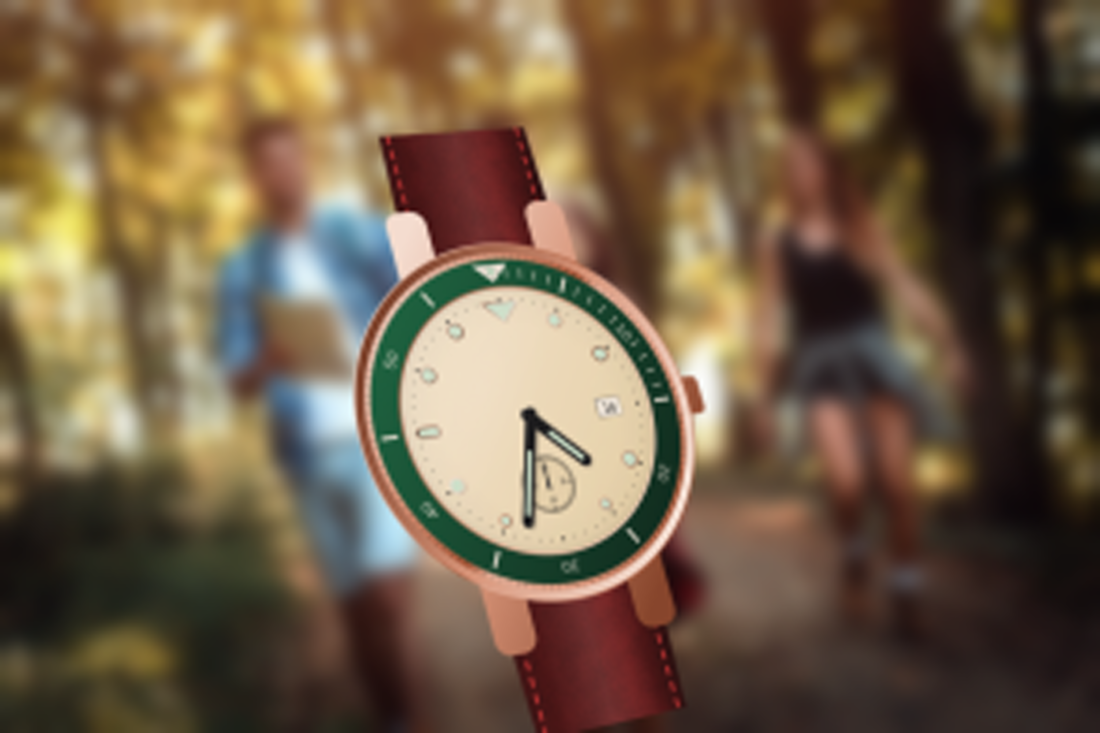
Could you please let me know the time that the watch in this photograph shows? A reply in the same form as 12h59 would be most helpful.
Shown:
4h33
